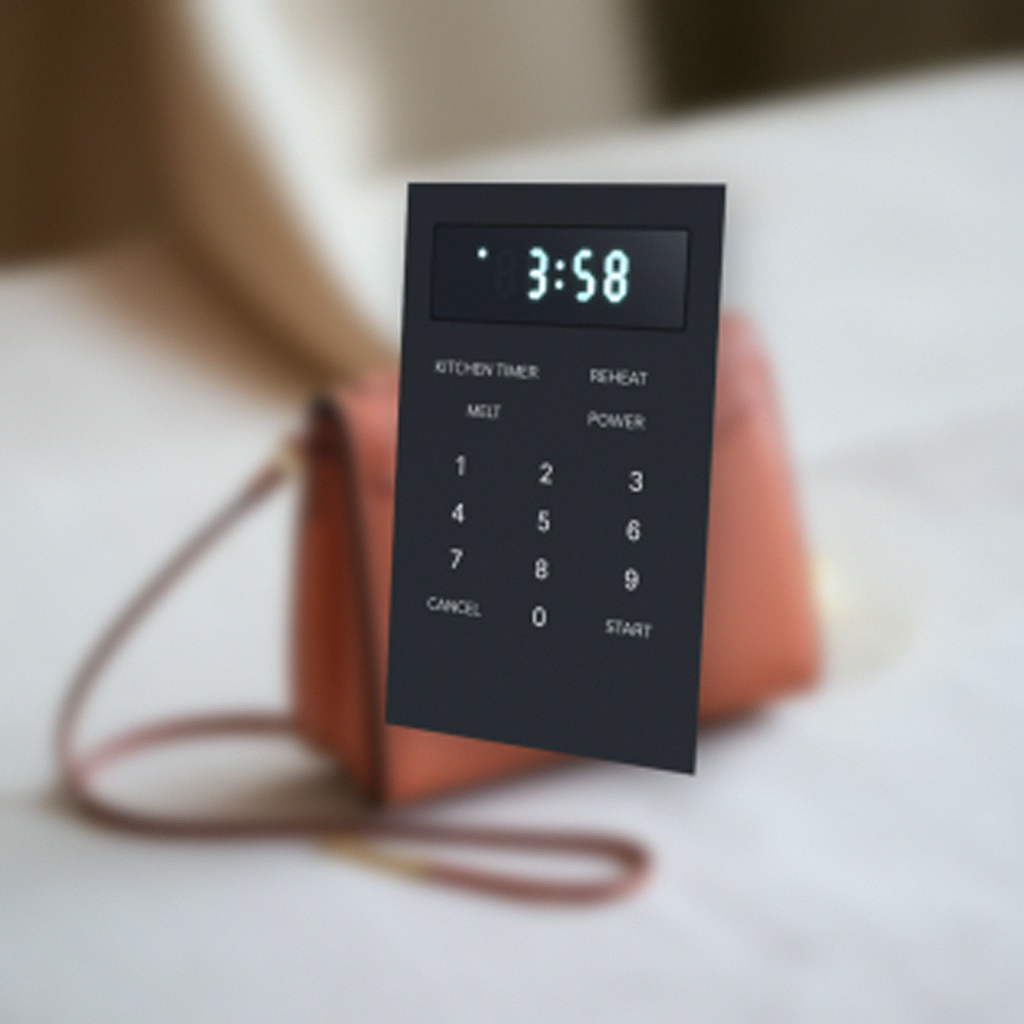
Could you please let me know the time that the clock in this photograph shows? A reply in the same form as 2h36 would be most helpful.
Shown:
3h58
